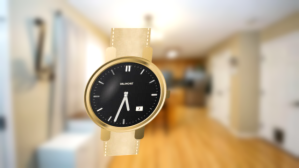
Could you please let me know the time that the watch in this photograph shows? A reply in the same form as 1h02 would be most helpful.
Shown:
5h33
